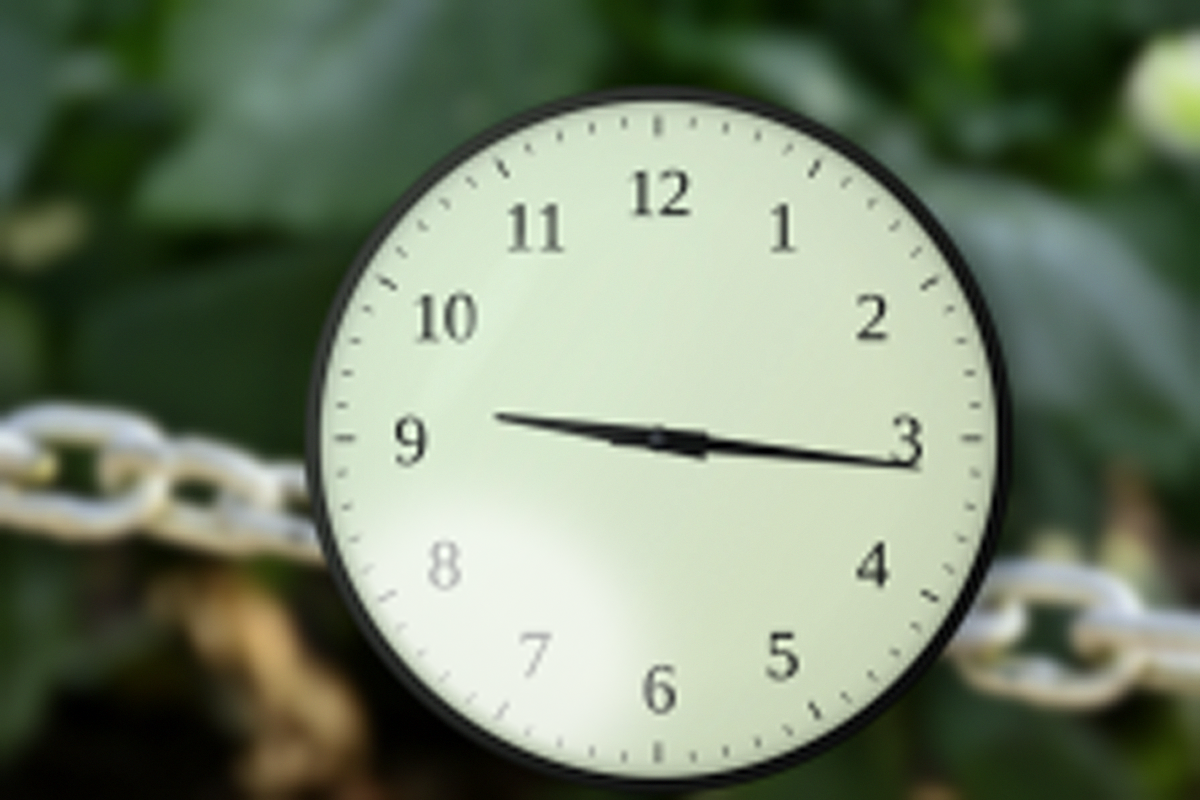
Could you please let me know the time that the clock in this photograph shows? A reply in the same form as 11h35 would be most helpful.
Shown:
9h16
